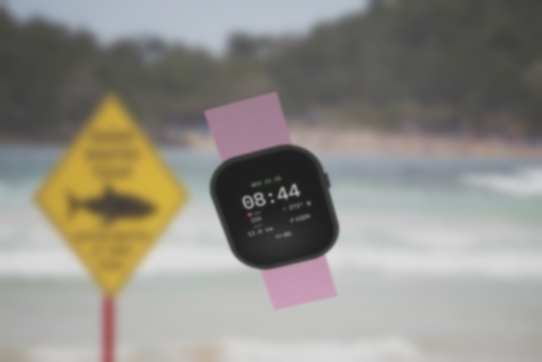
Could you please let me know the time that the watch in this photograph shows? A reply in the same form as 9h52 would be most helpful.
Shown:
8h44
